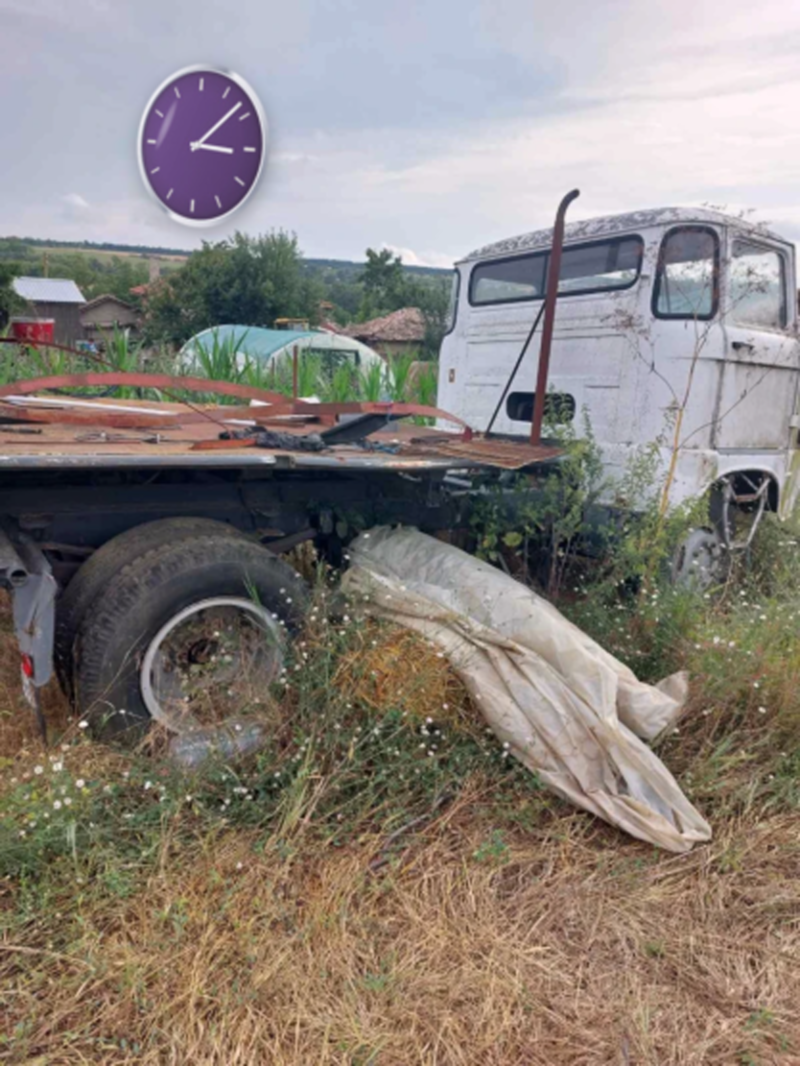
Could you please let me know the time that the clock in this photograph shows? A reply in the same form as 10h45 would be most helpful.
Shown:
3h08
